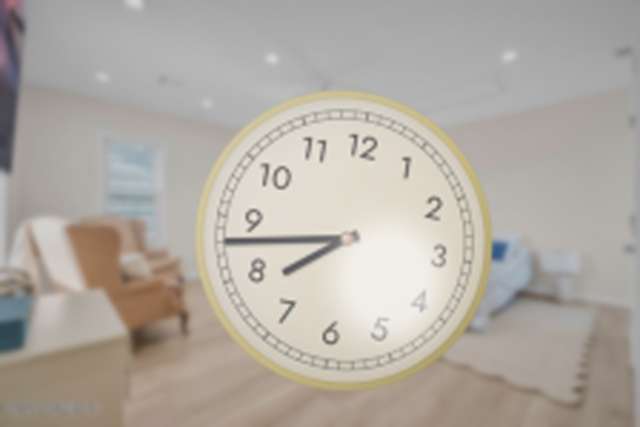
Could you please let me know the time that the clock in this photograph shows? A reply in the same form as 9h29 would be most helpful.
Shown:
7h43
